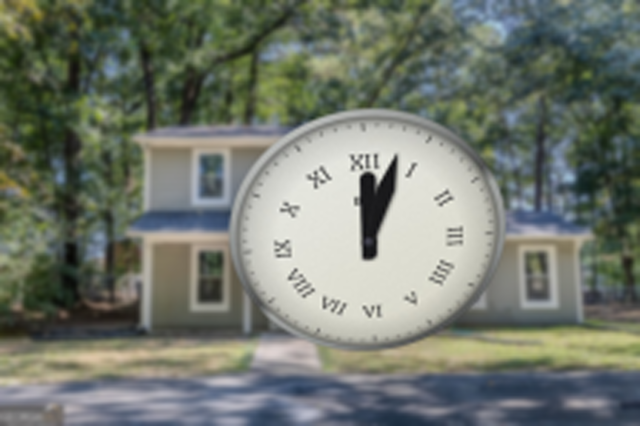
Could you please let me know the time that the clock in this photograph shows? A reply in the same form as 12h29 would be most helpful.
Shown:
12h03
